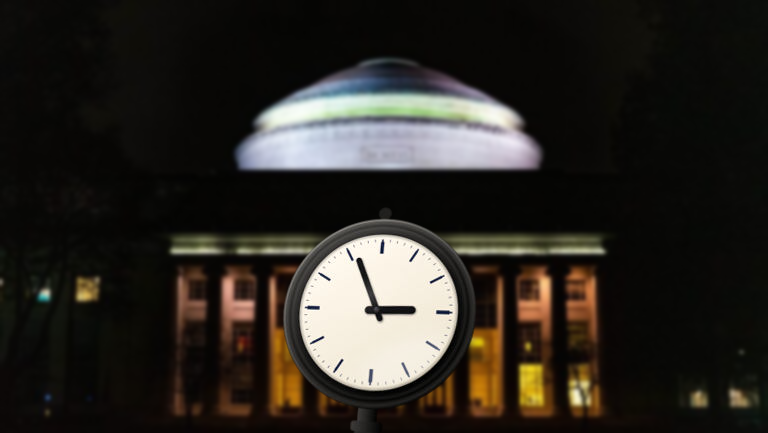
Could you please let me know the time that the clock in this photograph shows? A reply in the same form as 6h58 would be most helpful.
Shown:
2h56
